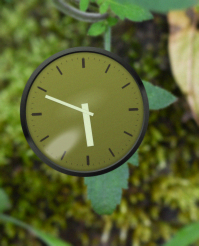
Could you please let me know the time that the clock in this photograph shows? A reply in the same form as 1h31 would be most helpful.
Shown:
5h49
